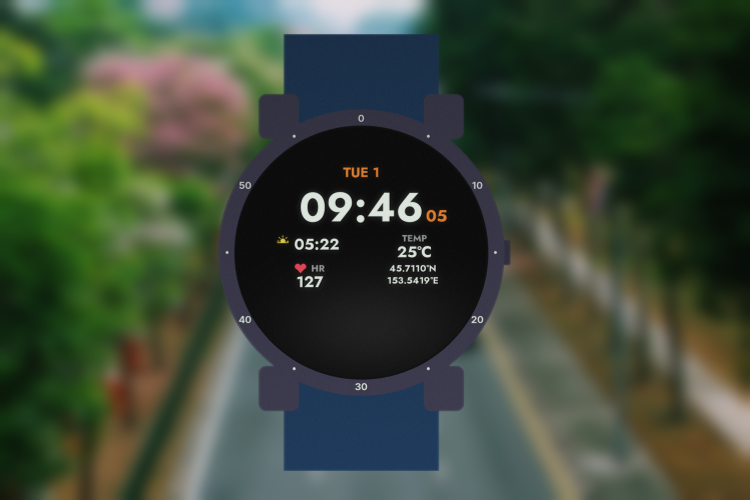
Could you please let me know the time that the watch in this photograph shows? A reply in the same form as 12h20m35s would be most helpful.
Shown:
9h46m05s
